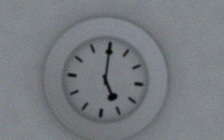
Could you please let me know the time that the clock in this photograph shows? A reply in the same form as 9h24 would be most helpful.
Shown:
5h00
